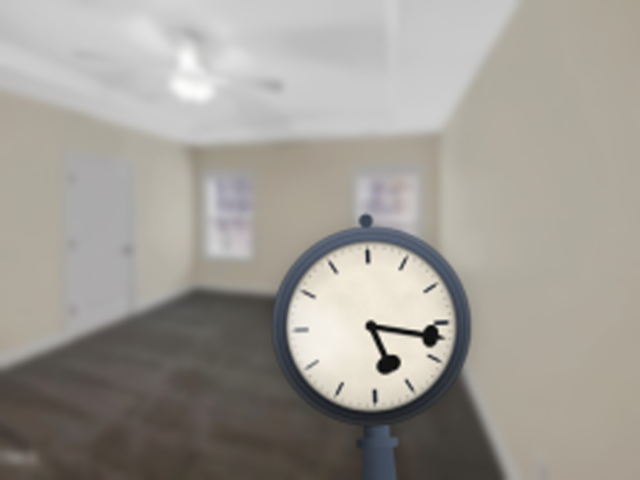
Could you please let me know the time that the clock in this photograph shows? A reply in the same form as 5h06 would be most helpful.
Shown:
5h17
